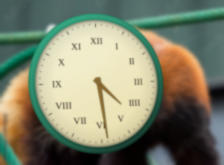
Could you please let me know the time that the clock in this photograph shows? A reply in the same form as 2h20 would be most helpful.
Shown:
4h29
